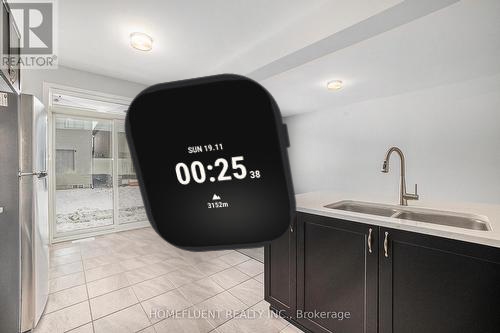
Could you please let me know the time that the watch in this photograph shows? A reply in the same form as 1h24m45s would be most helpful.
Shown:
0h25m38s
